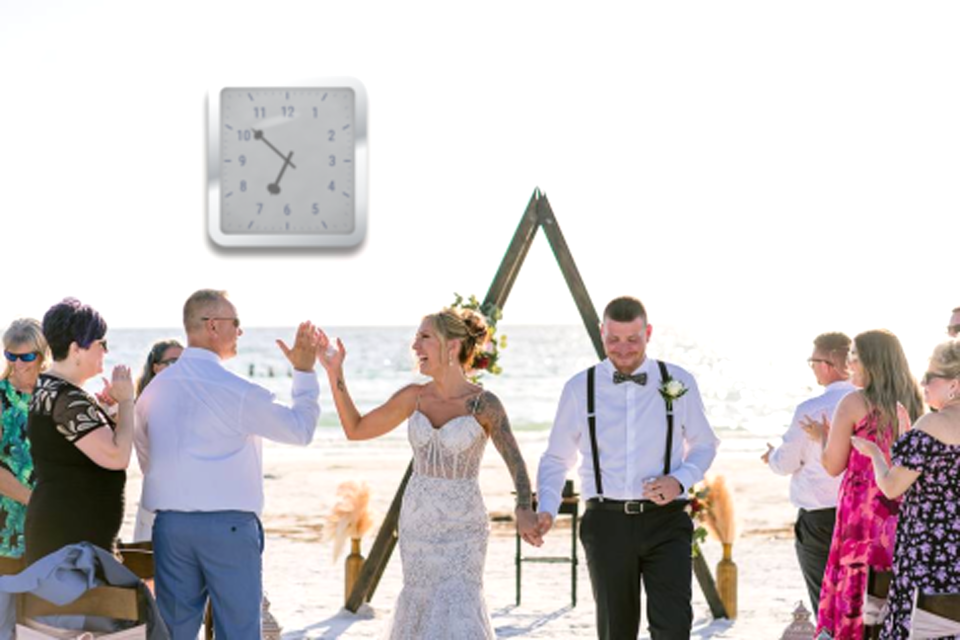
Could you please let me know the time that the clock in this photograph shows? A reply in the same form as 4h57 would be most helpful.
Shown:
6h52
